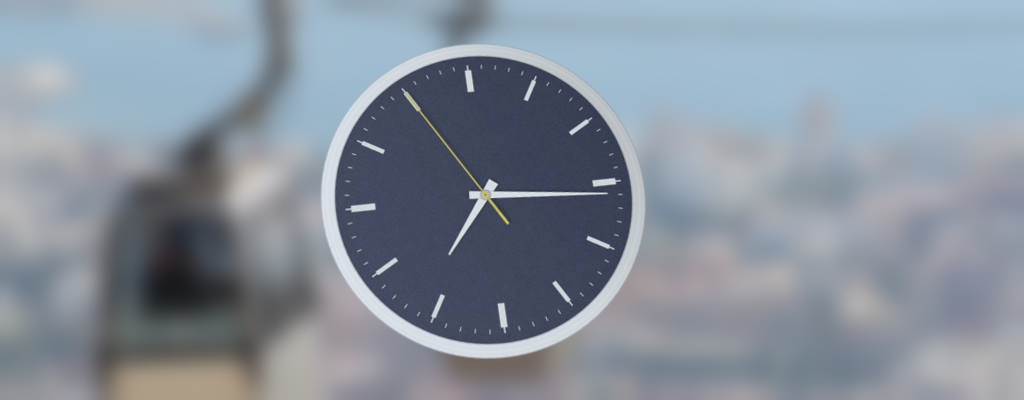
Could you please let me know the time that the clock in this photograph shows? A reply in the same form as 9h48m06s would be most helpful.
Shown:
7h15m55s
